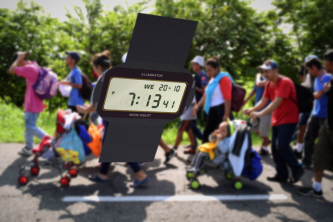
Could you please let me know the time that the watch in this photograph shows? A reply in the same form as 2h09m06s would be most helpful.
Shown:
7h13m41s
